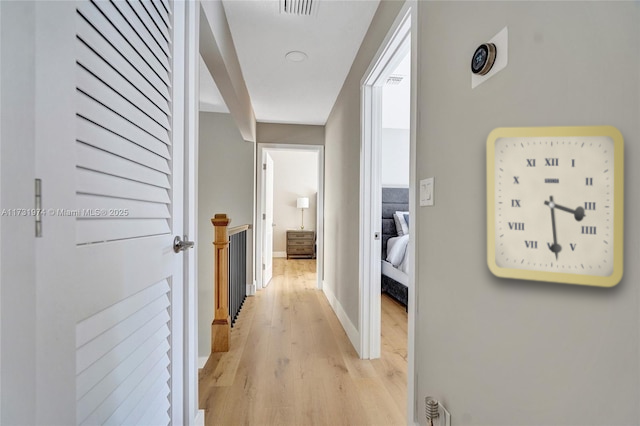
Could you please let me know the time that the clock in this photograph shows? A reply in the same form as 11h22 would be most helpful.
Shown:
3h29
